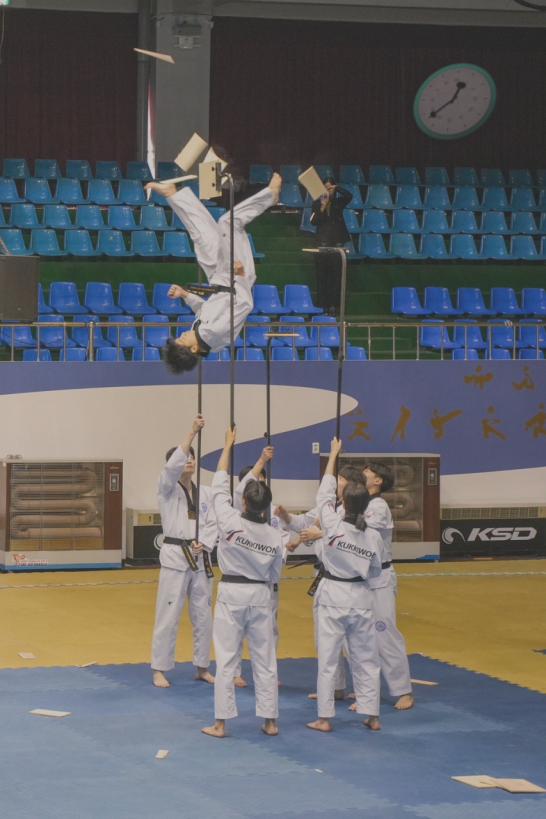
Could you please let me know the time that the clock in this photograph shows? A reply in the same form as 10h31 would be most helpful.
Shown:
12h38
